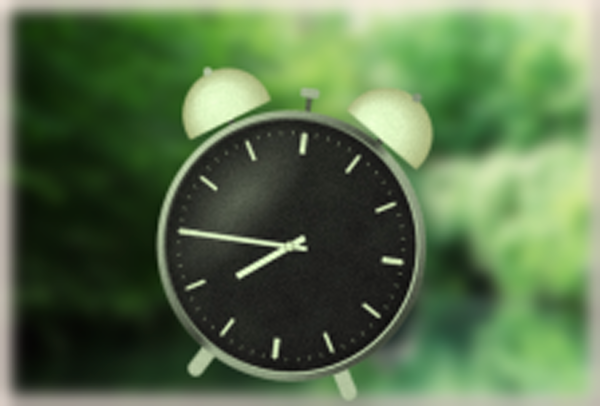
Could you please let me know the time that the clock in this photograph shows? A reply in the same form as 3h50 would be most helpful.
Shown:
7h45
